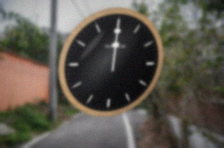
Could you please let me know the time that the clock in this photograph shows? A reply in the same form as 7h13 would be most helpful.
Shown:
12h00
